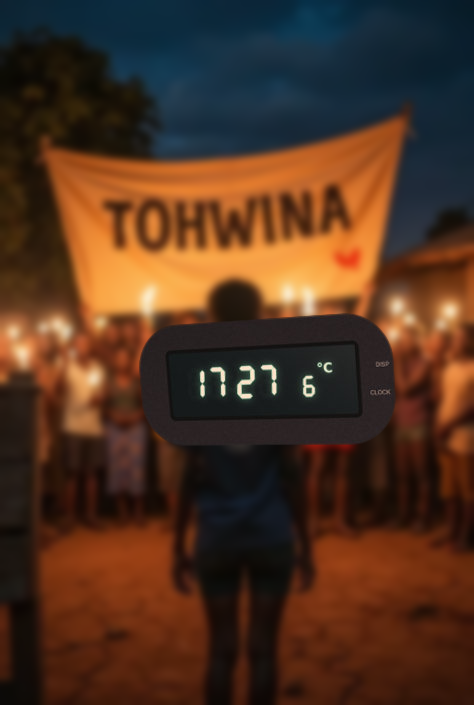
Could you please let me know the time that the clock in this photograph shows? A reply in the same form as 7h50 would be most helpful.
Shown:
17h27
